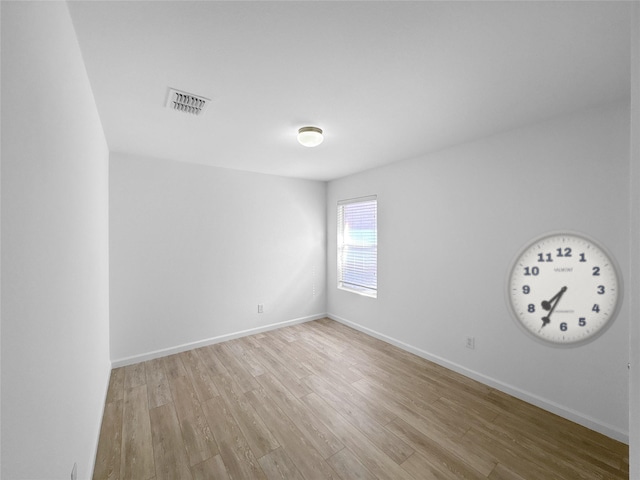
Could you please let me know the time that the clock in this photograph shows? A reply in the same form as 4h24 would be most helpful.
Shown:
7h35
